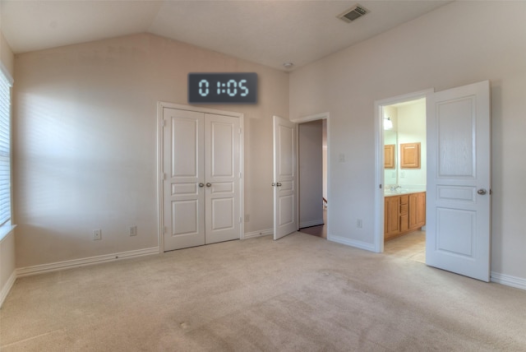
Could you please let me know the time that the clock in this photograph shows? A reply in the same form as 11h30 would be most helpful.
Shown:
1h05
